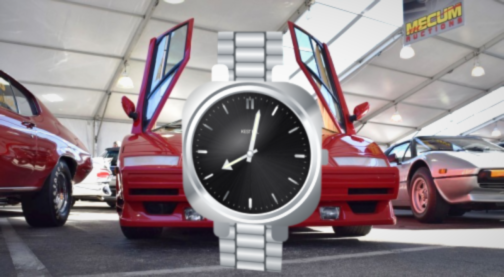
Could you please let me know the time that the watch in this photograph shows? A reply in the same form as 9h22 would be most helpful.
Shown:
8h02
